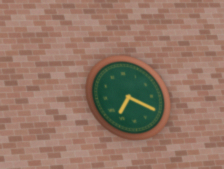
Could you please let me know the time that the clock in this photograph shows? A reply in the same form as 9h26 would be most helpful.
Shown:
7h20
